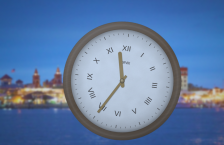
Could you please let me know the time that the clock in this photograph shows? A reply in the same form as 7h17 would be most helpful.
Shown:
11h35
